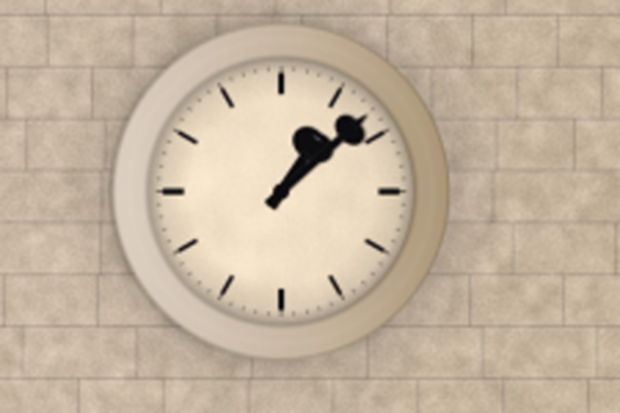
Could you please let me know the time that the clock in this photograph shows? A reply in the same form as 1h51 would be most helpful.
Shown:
1h08
